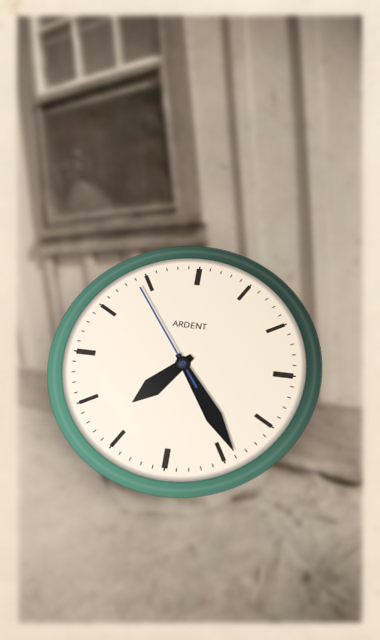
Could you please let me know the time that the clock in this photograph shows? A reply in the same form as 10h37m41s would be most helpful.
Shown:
7h23m54s
